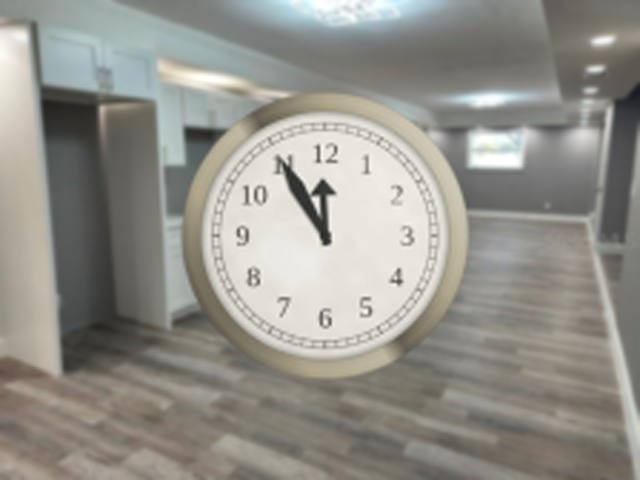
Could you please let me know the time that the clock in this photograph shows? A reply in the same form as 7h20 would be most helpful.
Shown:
11h55
